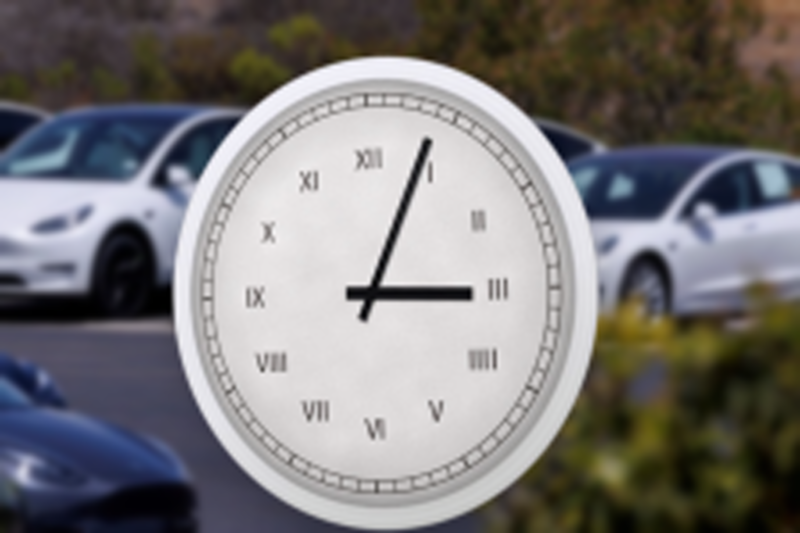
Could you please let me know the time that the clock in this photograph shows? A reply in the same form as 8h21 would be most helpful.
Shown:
3h04
